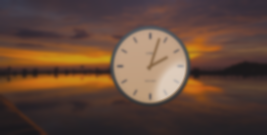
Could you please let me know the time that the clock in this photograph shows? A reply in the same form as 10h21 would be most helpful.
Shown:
2h03
